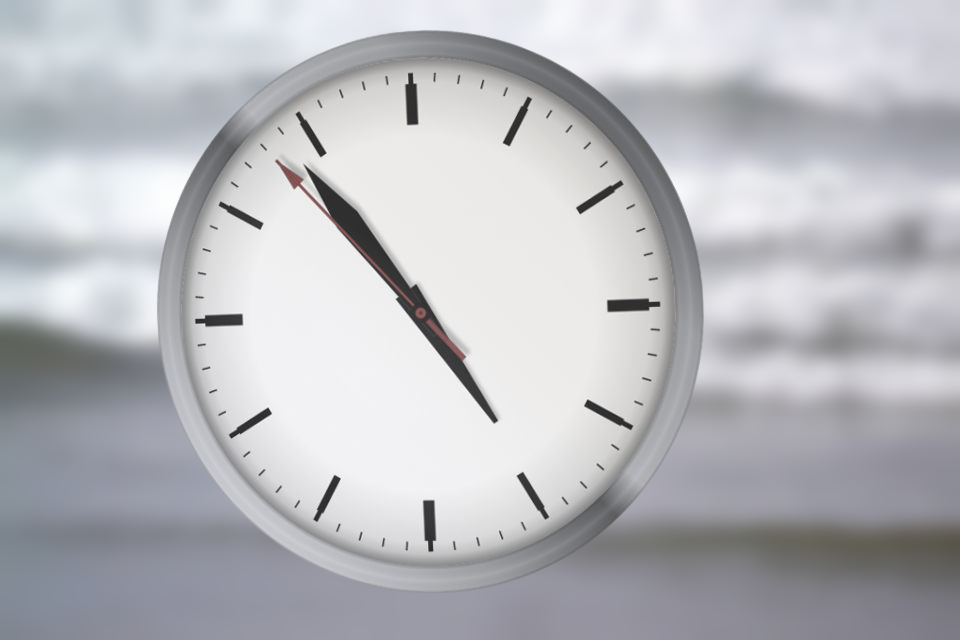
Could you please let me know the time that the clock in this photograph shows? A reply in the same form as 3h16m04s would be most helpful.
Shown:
4h53m53s
